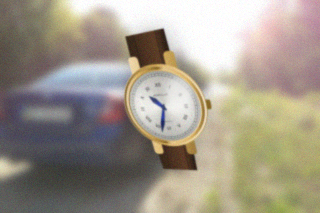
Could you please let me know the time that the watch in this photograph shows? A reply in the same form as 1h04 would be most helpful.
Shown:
10h33
